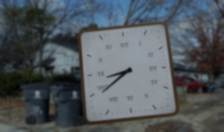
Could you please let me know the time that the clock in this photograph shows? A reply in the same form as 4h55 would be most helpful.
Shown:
8h39
